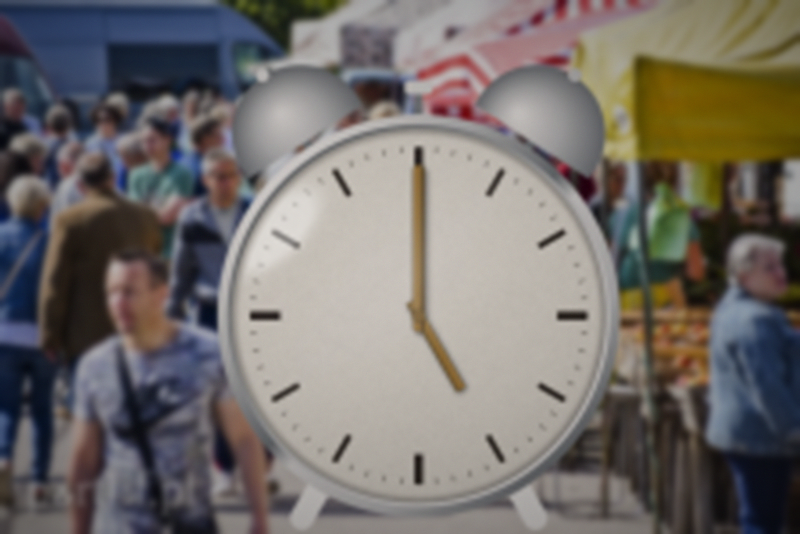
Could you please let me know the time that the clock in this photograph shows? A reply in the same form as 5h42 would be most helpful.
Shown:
5h00
